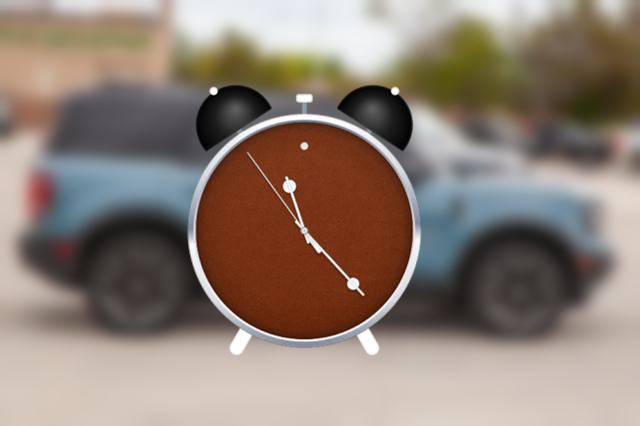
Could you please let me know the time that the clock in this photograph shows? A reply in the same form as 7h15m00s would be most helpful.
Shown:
11h22m54s
